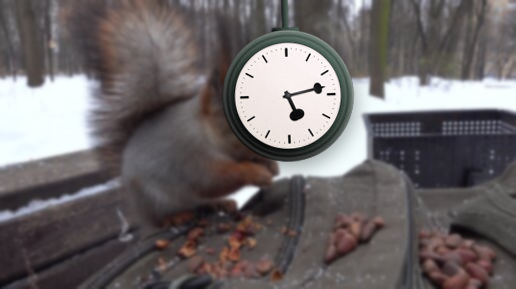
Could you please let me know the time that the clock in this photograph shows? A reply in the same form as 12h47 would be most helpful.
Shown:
5h13
